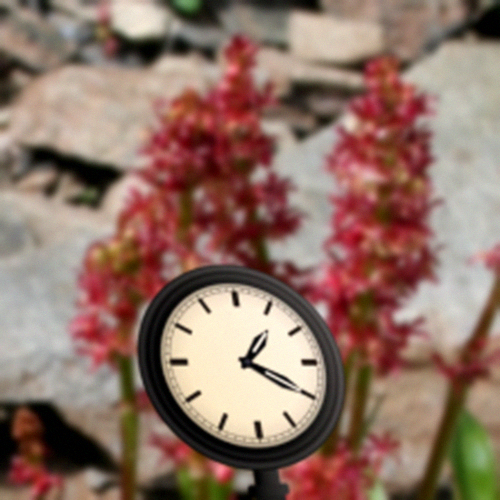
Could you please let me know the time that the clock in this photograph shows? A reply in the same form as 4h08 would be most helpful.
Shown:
1h20
